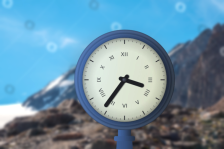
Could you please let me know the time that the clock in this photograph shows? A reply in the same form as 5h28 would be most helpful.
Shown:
3h36
